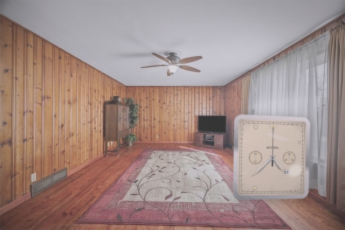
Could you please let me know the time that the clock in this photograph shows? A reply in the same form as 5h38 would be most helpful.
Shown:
4h38
